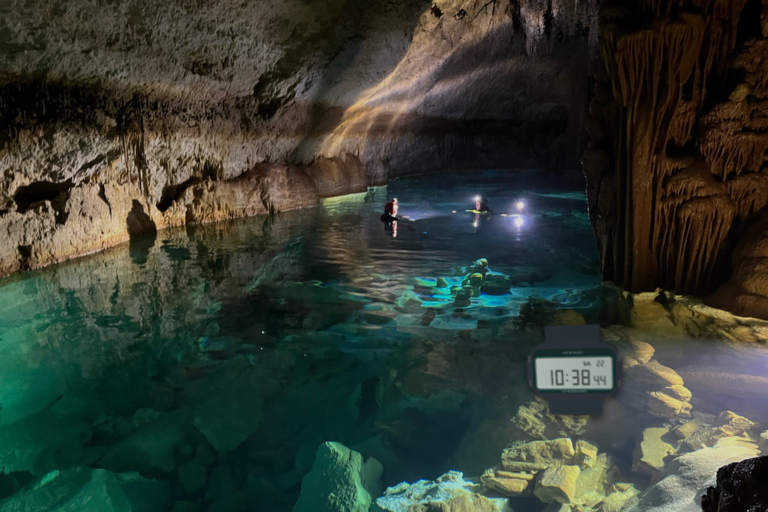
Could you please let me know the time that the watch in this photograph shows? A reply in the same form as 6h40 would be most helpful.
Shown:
10h38
